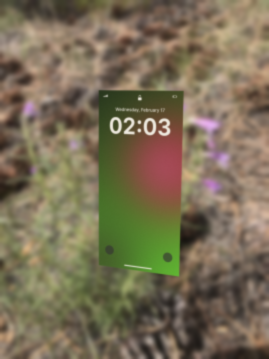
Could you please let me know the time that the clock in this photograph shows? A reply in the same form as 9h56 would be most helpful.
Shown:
2h03
